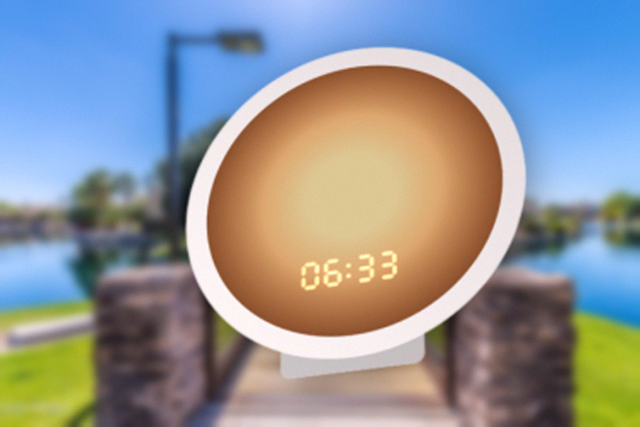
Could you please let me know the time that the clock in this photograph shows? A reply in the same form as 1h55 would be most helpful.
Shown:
6h33
